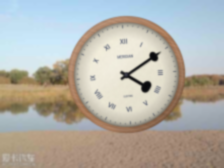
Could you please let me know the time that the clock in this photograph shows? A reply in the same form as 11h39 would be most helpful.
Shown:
4h10
